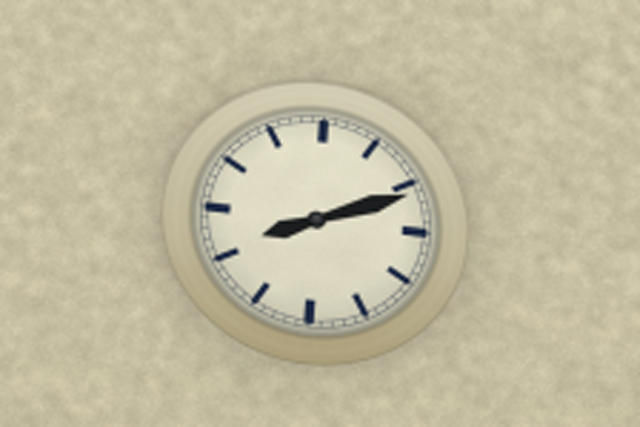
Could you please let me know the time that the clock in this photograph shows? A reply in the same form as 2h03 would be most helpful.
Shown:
8h11
